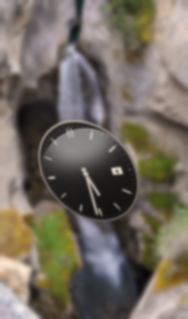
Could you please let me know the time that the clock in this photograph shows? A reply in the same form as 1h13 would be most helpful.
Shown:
5h31
